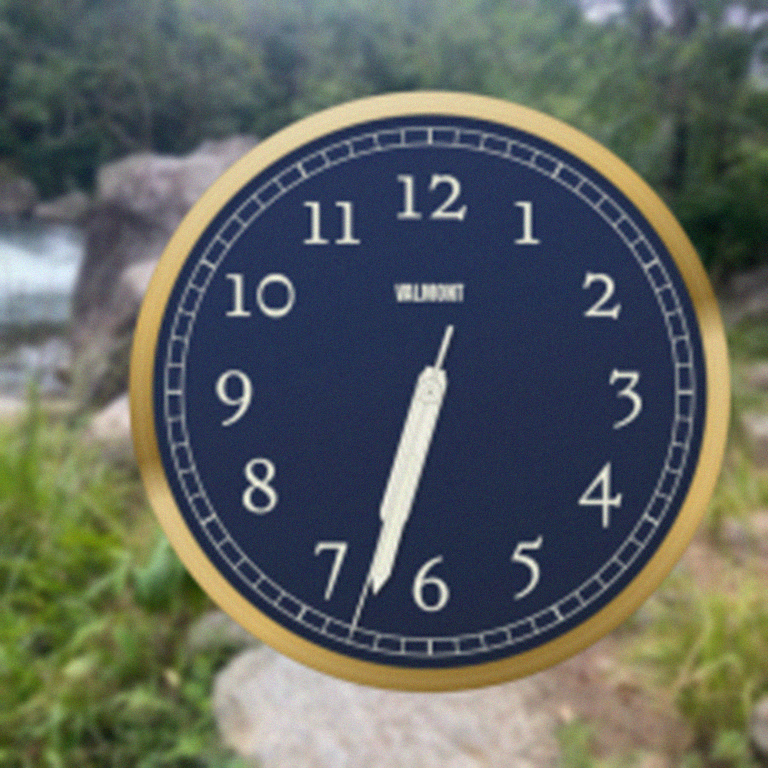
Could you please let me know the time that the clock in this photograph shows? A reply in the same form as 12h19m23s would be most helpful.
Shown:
6h32m33s
